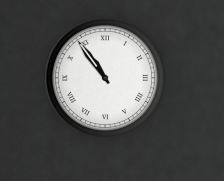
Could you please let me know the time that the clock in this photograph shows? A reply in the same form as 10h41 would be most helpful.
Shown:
10h54
